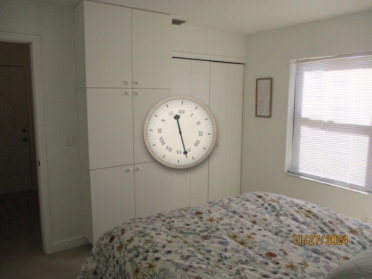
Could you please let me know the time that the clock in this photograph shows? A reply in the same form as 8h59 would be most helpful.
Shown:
11h27
